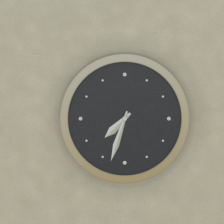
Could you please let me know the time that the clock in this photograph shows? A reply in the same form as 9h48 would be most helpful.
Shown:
7h33
